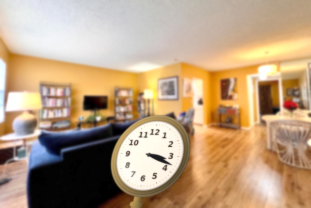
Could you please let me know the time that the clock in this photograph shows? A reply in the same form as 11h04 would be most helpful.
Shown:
3h18
